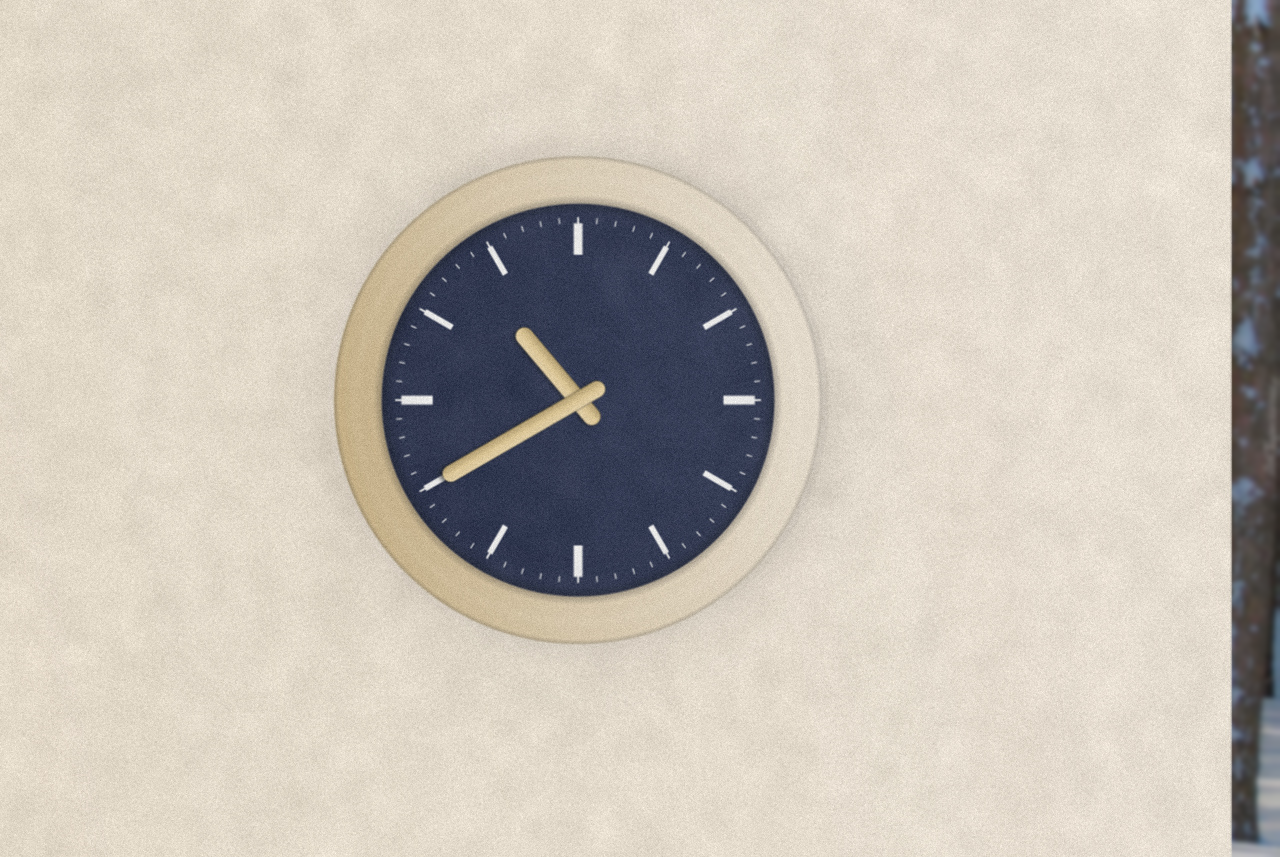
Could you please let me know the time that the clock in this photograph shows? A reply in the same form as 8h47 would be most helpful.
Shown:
10h40
